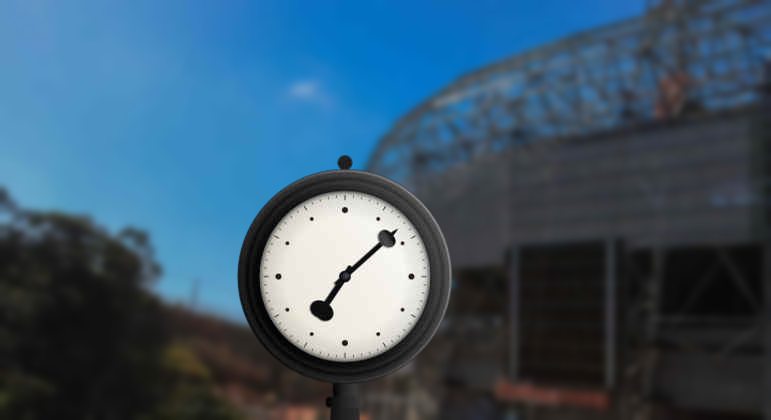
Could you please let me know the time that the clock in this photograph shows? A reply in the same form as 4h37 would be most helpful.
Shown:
7h08
